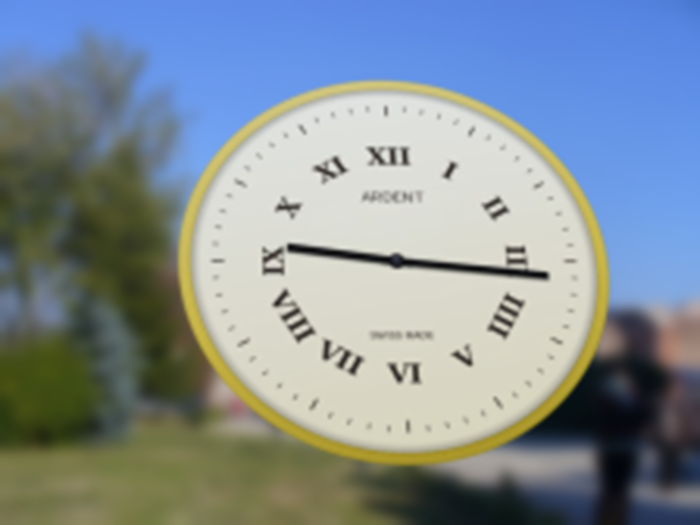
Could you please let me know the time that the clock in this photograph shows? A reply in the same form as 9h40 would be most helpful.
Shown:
9h16
